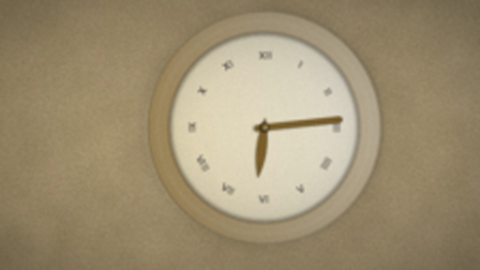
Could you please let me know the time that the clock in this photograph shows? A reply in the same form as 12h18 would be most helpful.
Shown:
6h14
